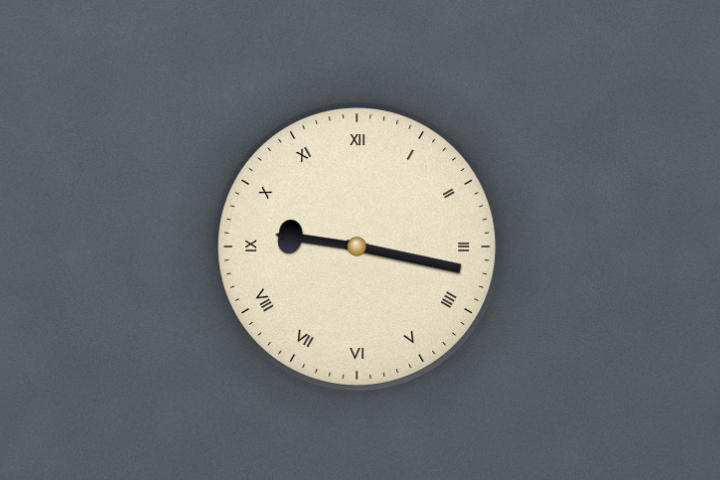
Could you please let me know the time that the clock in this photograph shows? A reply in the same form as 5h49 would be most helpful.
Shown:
9h17
